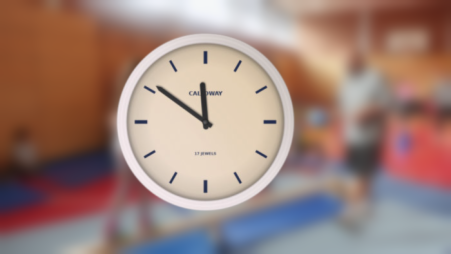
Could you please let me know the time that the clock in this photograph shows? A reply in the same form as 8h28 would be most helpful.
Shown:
11h51
